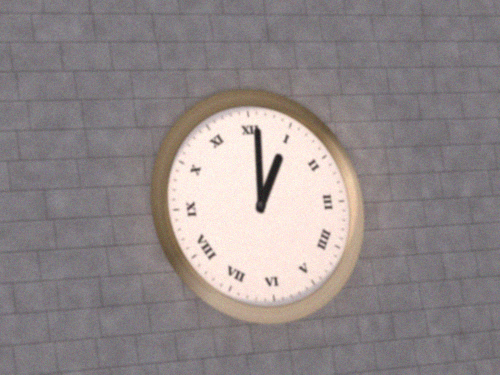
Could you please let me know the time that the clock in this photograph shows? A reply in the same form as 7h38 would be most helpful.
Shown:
1h01
